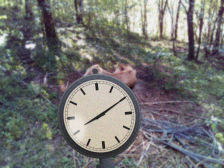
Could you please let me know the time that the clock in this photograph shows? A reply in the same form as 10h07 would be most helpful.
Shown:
8h10
